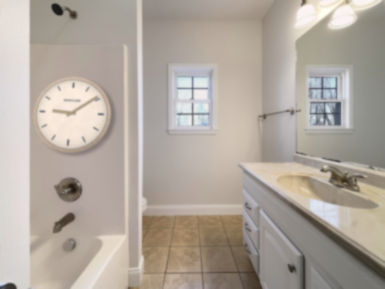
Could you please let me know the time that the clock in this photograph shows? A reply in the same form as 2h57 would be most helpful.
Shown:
9h09
